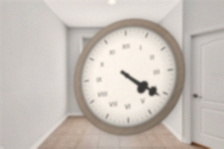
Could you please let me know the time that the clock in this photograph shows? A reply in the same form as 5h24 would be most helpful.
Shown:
4h21
